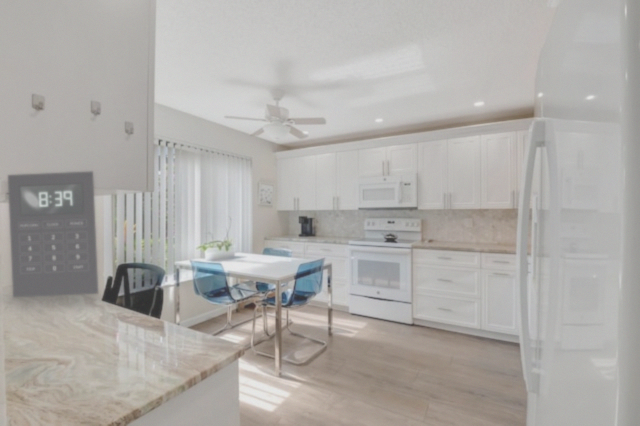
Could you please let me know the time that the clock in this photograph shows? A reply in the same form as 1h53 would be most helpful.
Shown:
8h39
